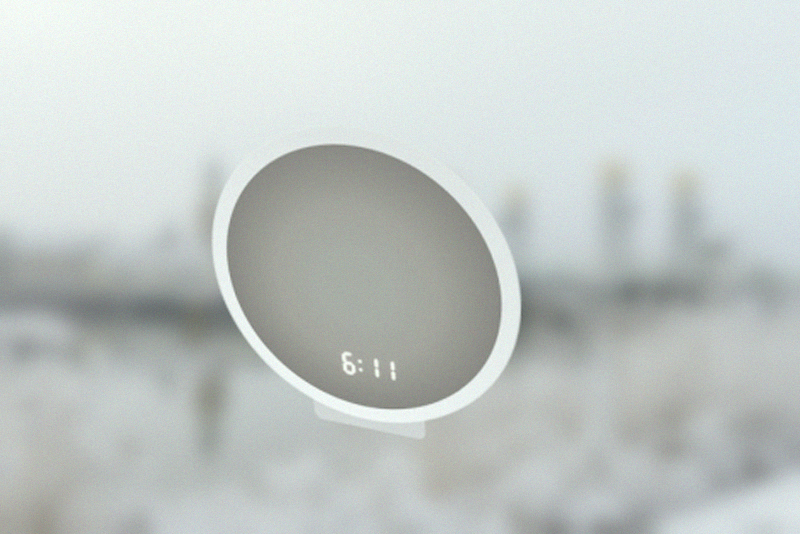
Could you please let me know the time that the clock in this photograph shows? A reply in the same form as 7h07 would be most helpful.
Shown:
6h11
